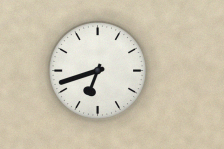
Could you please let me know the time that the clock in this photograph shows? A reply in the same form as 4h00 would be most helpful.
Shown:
6h42
